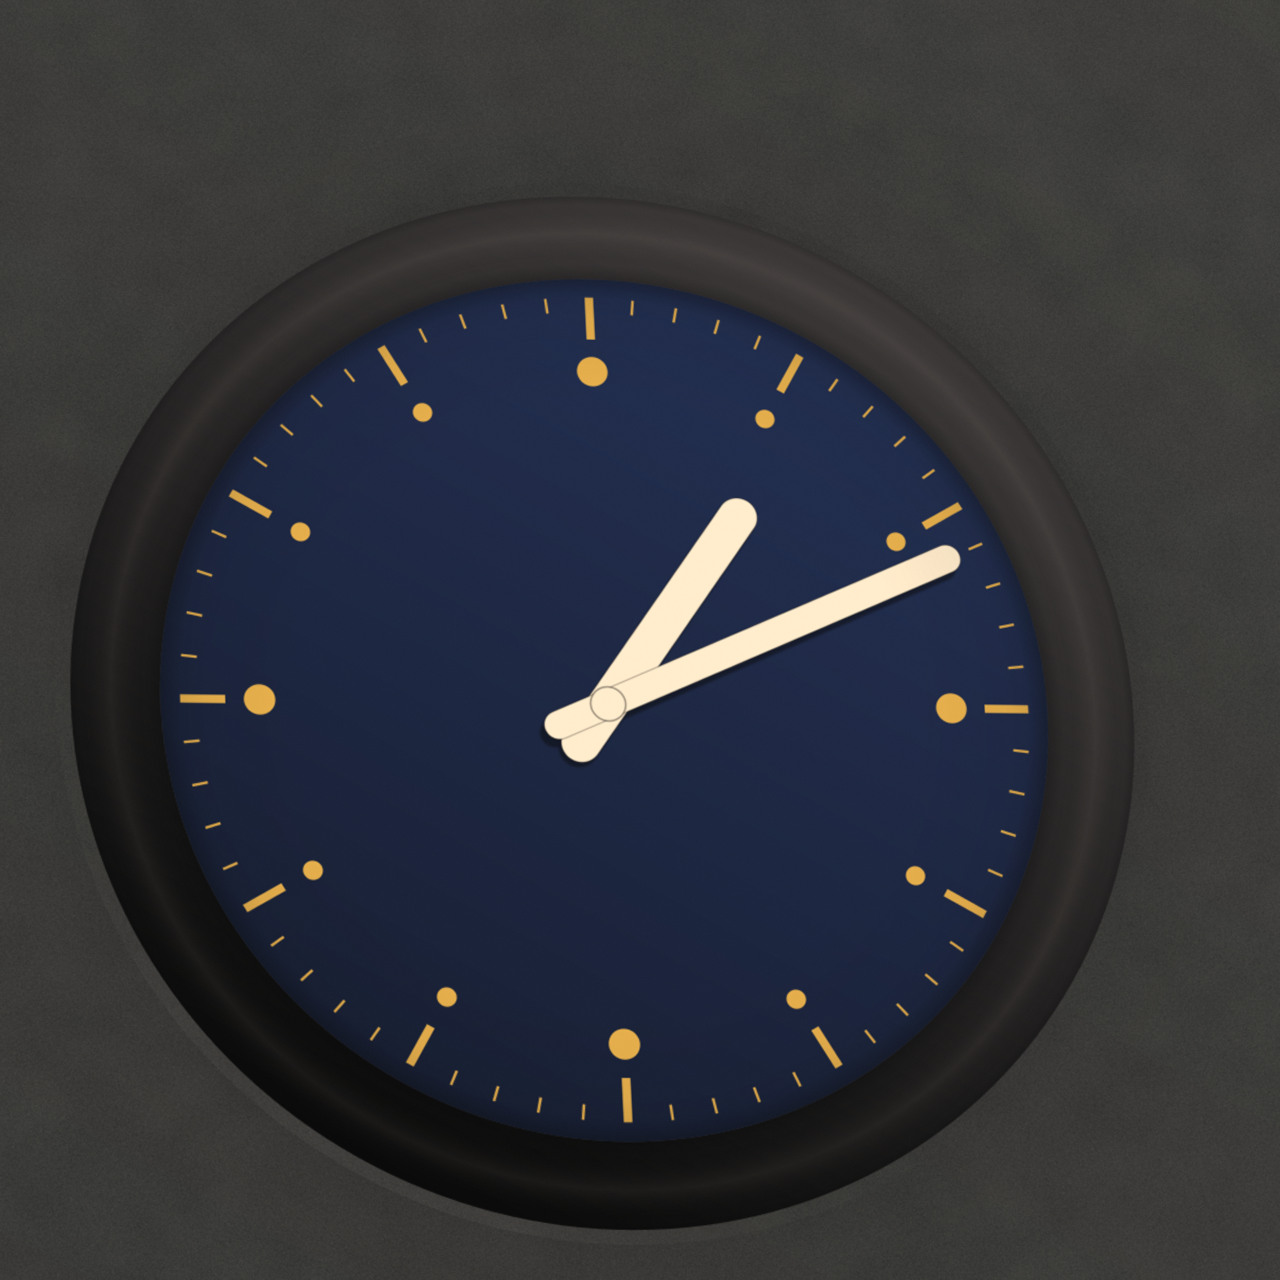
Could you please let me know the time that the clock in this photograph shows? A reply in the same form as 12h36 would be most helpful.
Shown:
1h11
